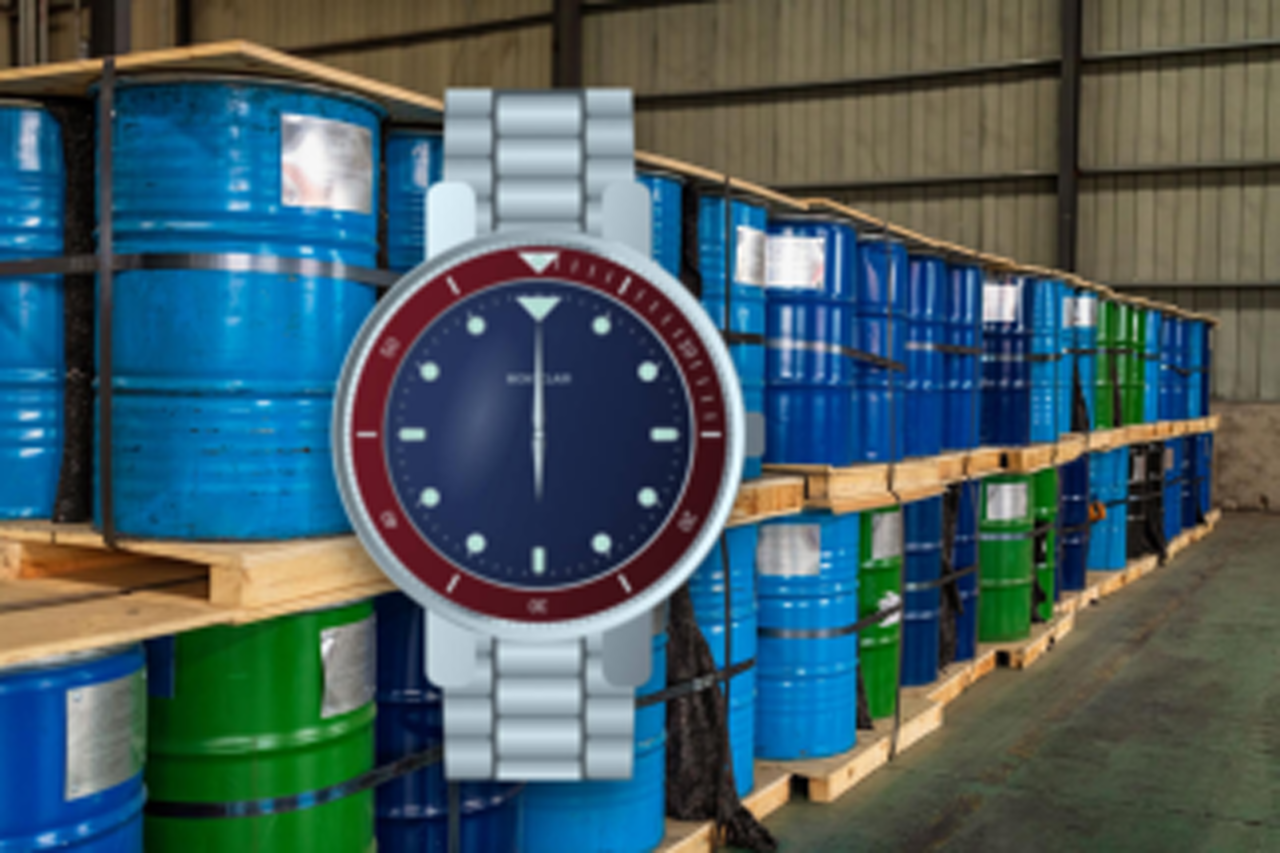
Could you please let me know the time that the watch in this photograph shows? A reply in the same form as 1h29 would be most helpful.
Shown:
6h00
